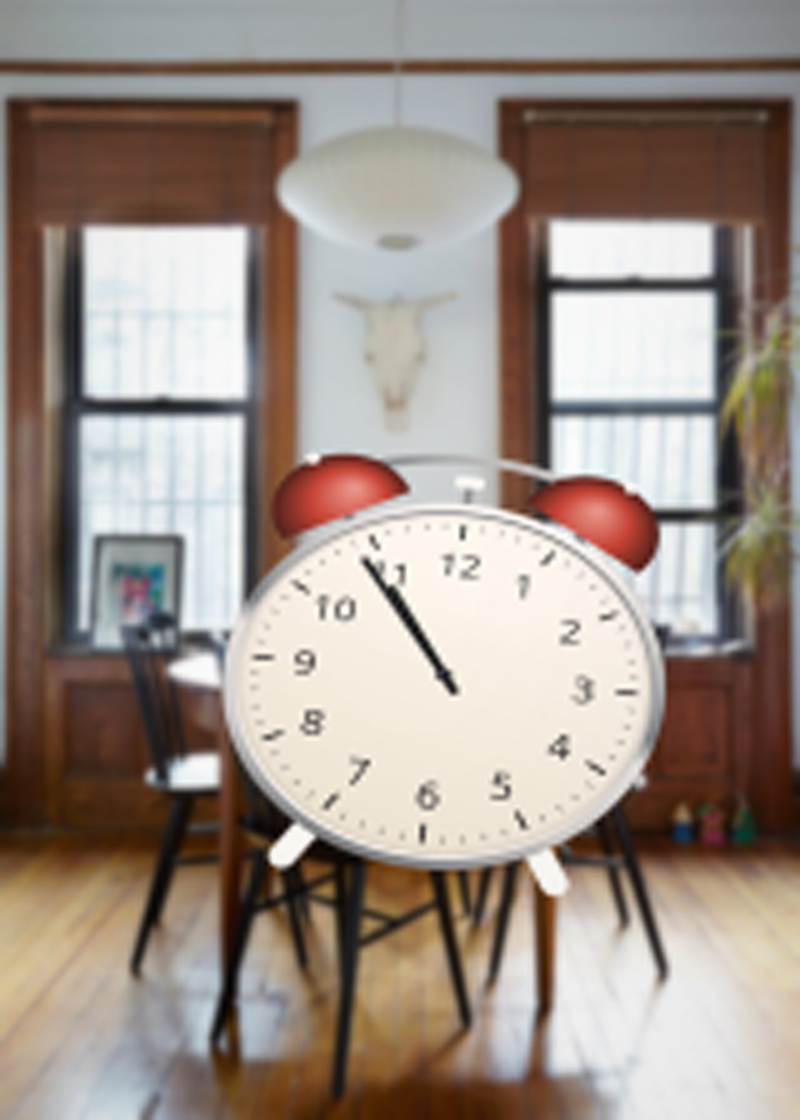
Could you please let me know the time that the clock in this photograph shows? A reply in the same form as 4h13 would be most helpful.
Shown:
10h54
